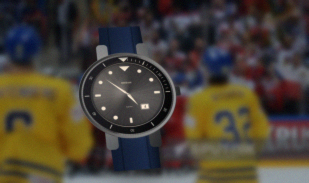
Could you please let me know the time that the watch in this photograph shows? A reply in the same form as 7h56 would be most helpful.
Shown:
4h52
